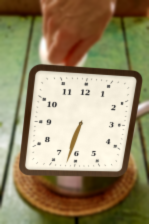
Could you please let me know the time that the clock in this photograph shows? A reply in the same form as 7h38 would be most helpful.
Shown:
6h32
